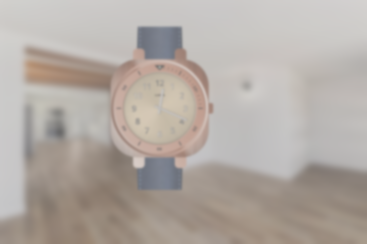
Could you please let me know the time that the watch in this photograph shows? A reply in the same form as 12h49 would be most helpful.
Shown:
12h19
